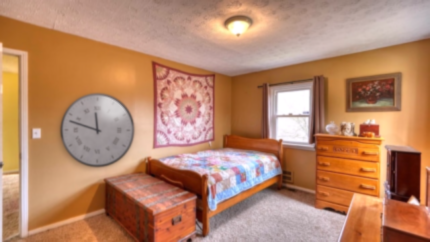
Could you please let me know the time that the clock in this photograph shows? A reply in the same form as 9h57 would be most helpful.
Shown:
11h48
